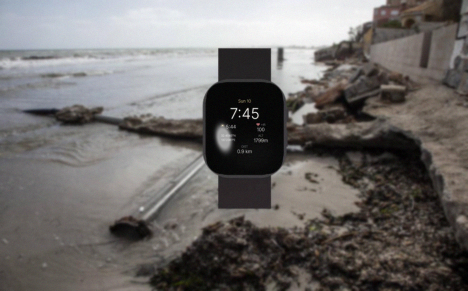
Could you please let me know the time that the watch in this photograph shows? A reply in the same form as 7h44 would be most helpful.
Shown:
7h45
